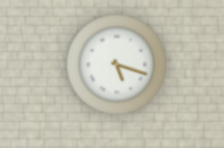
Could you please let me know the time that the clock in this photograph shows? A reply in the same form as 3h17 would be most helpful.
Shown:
5h18
